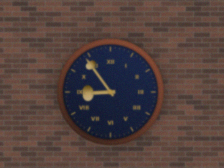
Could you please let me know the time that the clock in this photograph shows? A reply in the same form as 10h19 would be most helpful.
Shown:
8h54
